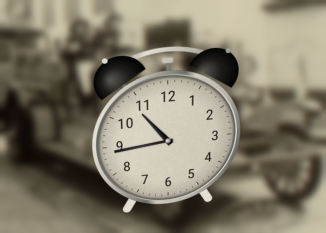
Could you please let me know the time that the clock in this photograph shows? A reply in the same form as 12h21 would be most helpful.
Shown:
10h44
